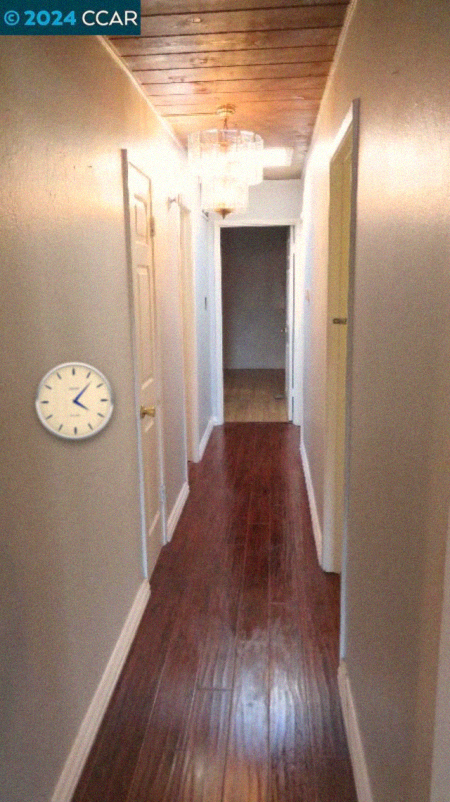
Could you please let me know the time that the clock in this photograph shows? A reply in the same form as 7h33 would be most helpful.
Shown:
4h07
